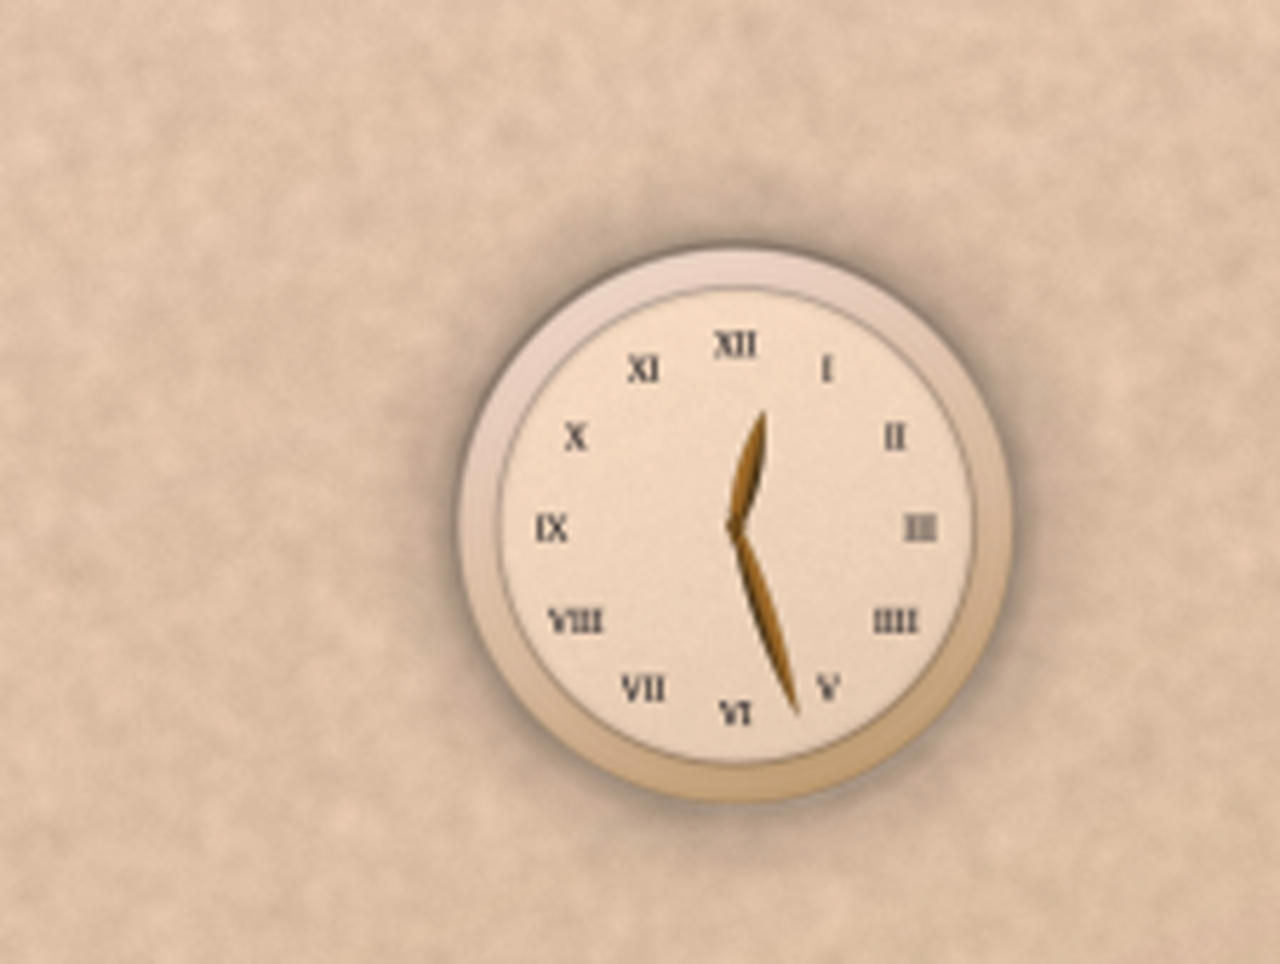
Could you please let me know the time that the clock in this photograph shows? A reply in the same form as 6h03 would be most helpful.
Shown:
12h27
